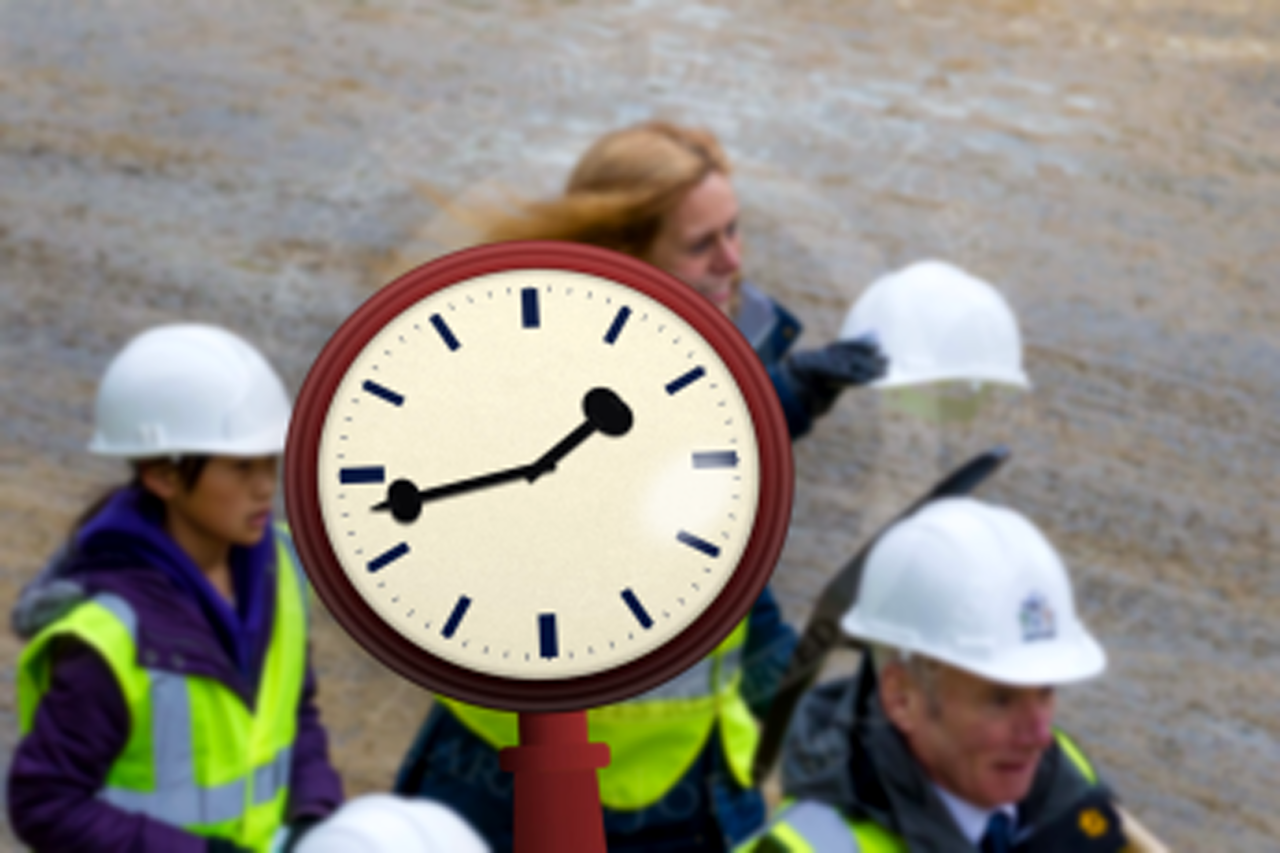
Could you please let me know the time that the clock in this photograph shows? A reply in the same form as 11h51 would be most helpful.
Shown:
1h43
